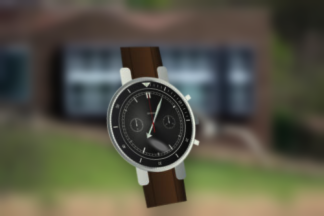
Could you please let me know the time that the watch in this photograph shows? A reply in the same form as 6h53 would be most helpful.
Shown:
7h05
